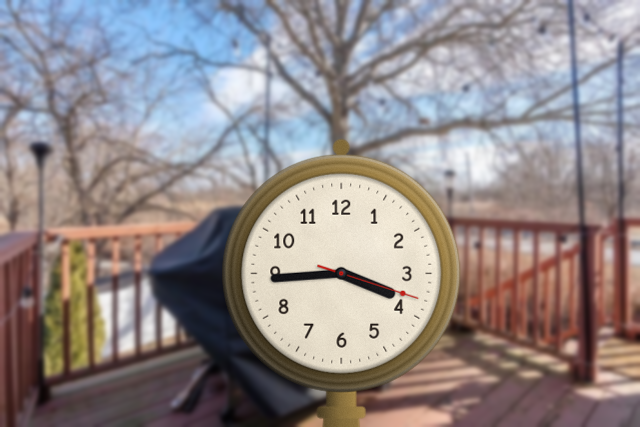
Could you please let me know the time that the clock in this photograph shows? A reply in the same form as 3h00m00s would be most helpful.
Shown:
3h44m18s
